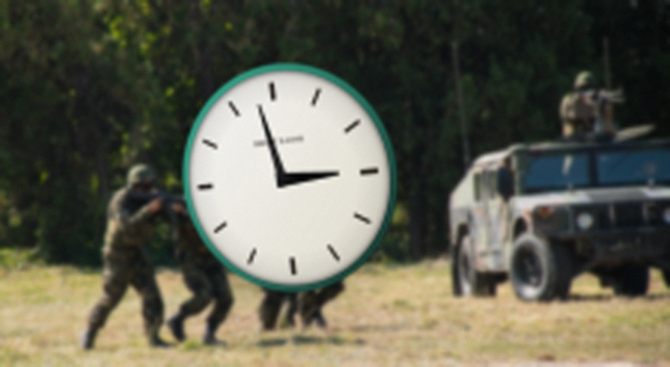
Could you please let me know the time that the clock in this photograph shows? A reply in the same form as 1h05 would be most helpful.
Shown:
2h58
